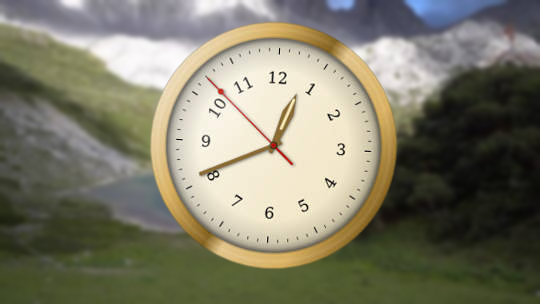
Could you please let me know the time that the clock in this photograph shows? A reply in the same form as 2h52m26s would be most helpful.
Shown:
12h40m52s
